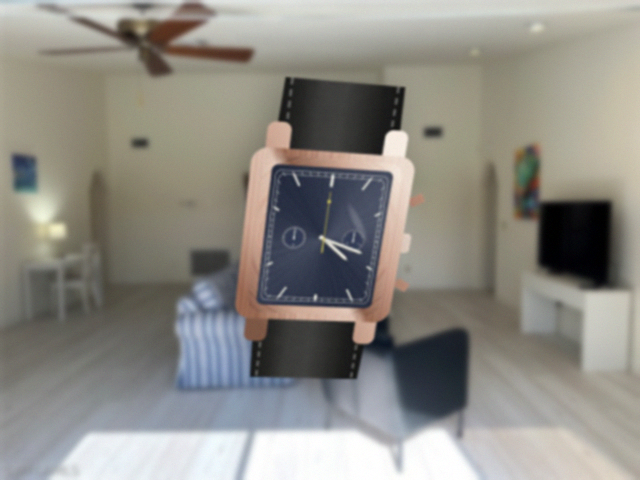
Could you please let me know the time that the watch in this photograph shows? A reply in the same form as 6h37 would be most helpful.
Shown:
4h18
